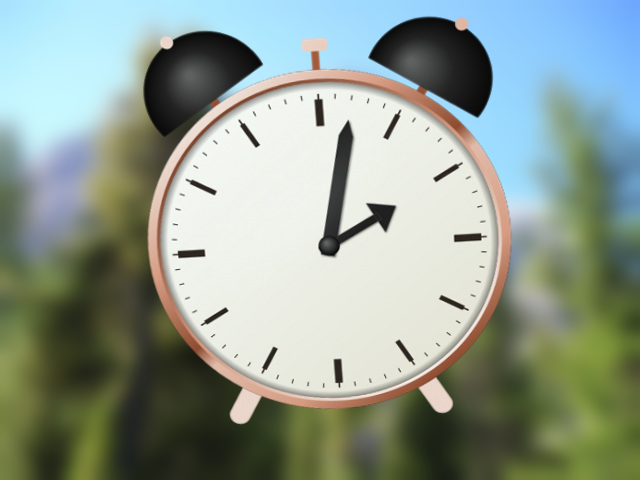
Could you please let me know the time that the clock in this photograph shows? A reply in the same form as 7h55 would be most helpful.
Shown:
2h02
